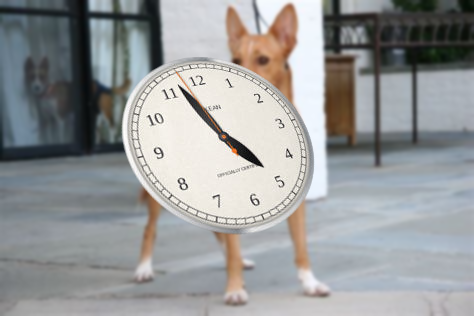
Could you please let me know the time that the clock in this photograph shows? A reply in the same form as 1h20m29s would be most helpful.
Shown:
4h56m58s
